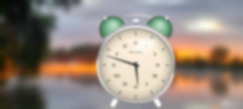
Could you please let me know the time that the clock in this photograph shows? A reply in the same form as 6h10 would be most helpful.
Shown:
5h48
